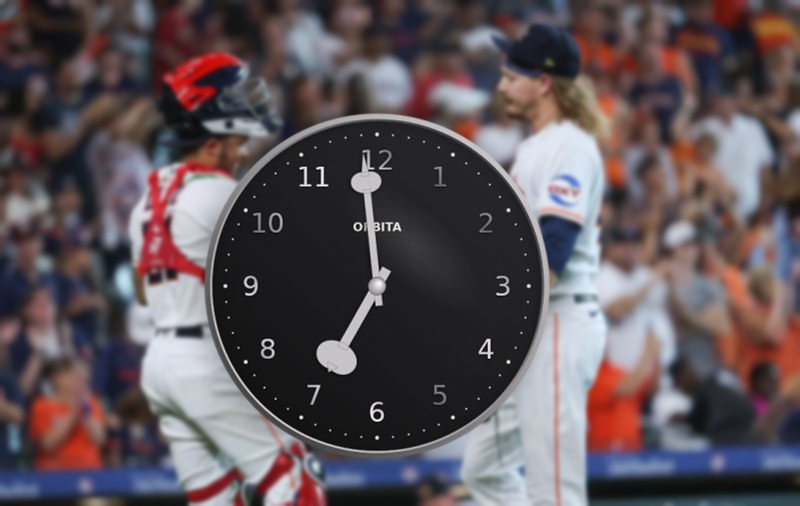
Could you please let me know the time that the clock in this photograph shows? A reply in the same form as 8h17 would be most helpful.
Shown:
6h59
